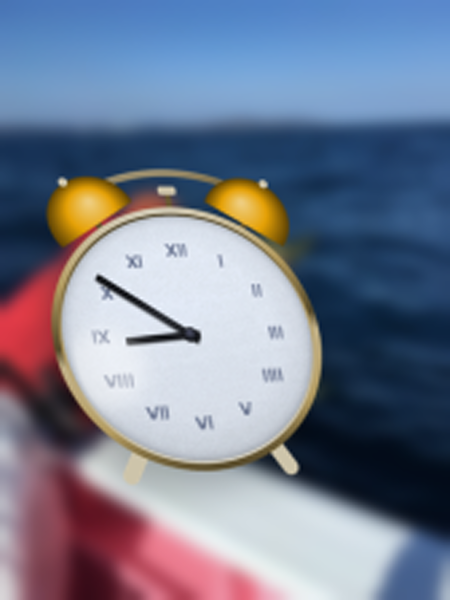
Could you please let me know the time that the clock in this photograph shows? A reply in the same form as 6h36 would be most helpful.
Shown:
8h51
